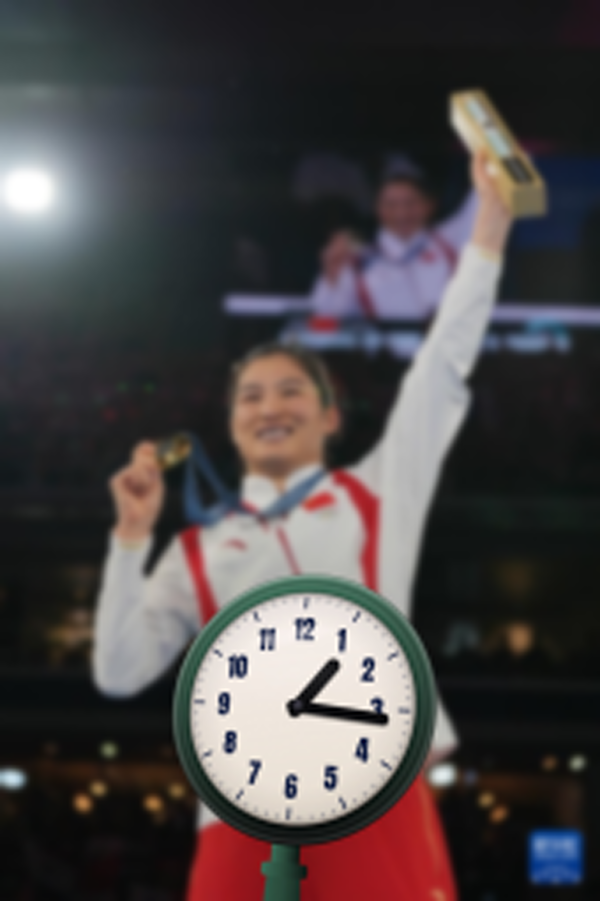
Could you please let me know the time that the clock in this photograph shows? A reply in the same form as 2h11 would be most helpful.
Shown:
1h16
